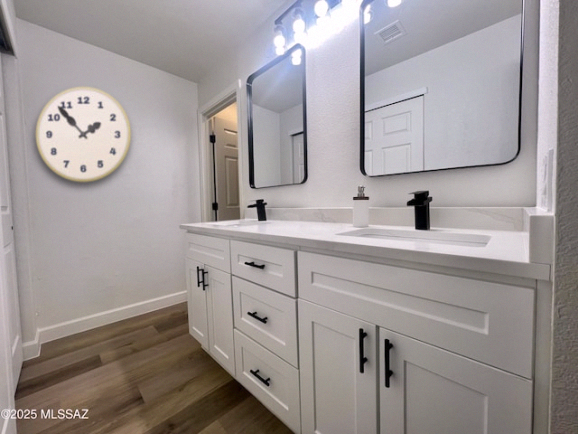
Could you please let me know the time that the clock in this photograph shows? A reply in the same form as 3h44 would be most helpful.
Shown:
1h53
